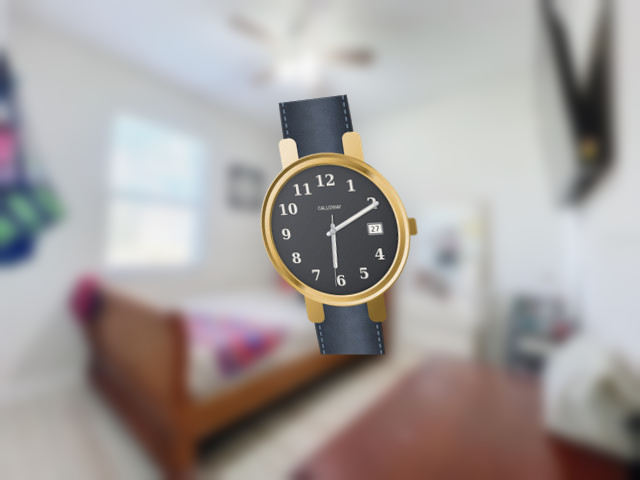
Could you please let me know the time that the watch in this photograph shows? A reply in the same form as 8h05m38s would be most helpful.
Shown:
6h10m31s
